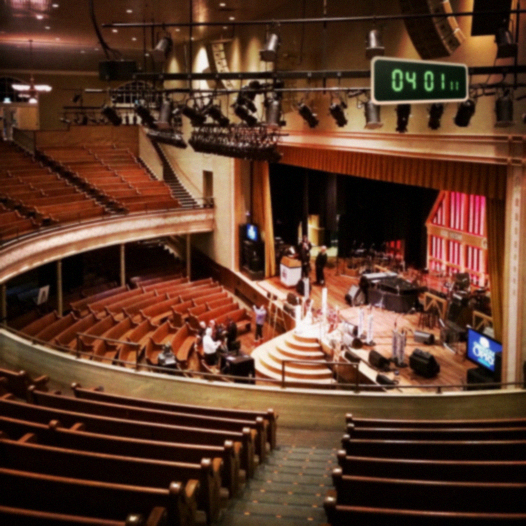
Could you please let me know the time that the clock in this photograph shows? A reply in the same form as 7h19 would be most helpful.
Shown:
4h01
